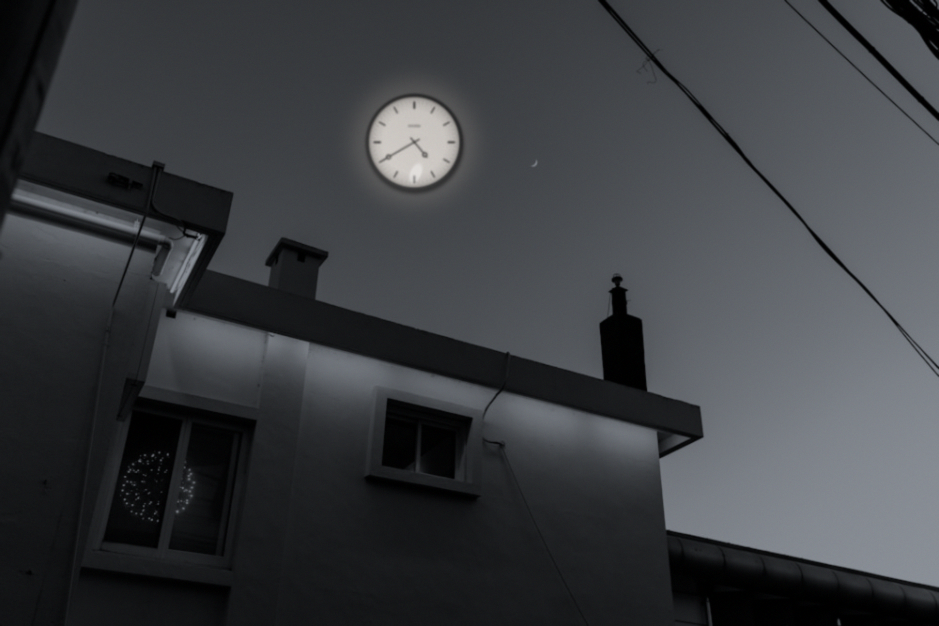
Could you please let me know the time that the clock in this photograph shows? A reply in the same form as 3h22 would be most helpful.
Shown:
4h40
